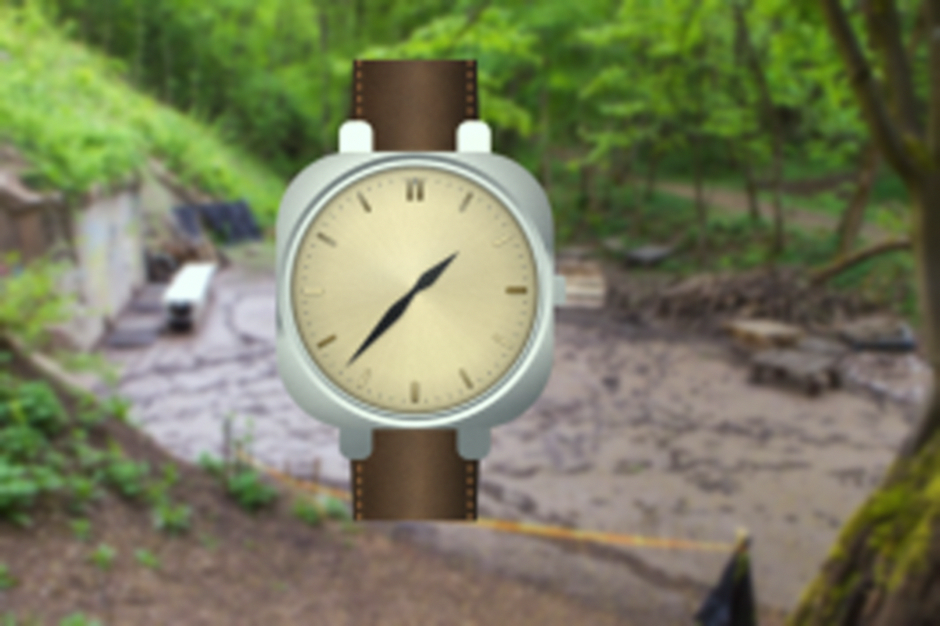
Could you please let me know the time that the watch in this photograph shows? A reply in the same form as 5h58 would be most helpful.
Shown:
1h37
